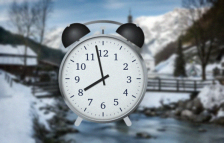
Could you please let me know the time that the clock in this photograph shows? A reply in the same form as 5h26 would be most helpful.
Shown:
7h58
